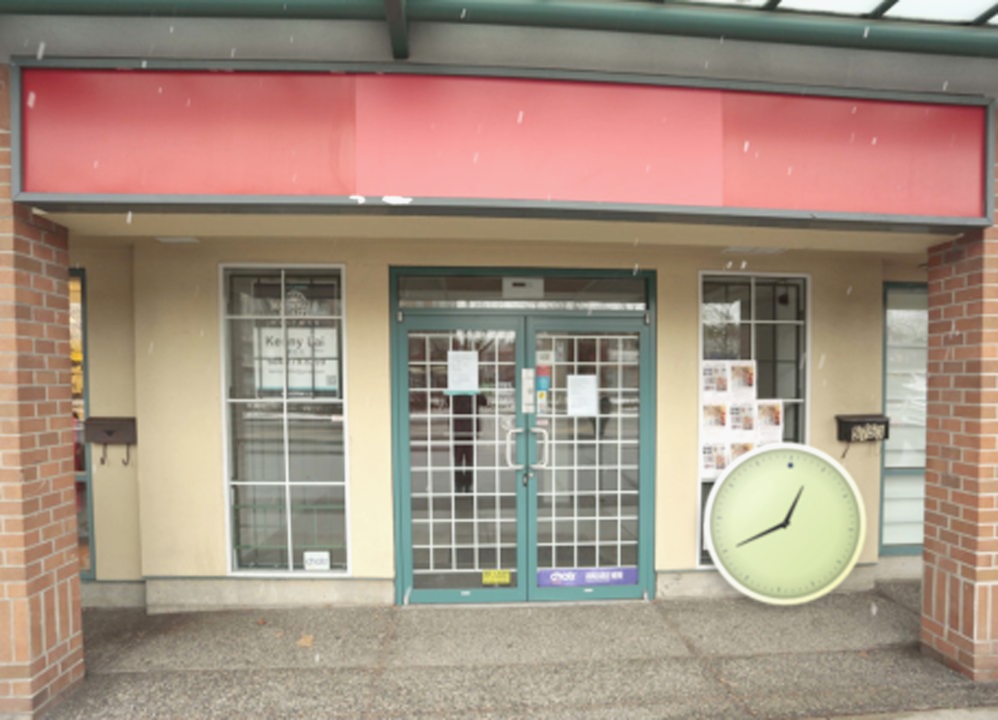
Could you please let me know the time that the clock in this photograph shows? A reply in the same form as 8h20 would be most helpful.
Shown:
12h40
